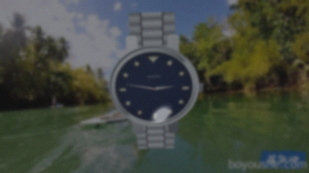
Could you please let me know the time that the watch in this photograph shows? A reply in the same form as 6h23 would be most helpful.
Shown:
2h47
